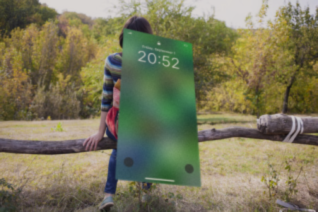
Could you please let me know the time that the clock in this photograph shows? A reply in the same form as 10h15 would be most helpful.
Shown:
20h52
